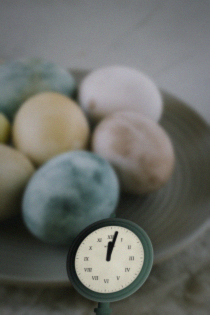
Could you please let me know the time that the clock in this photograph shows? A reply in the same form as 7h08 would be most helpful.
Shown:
12h02
